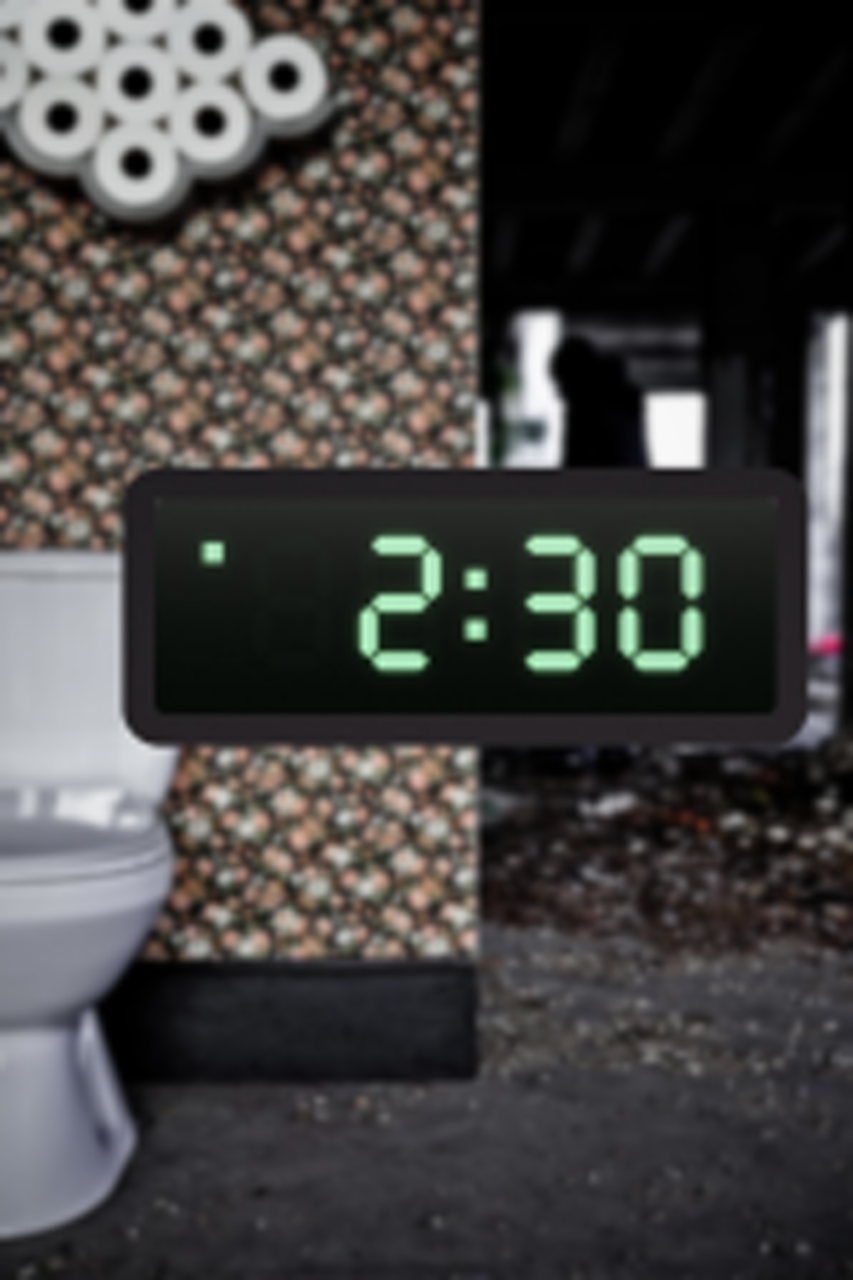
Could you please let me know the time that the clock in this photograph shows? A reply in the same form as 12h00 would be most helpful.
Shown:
2h30
